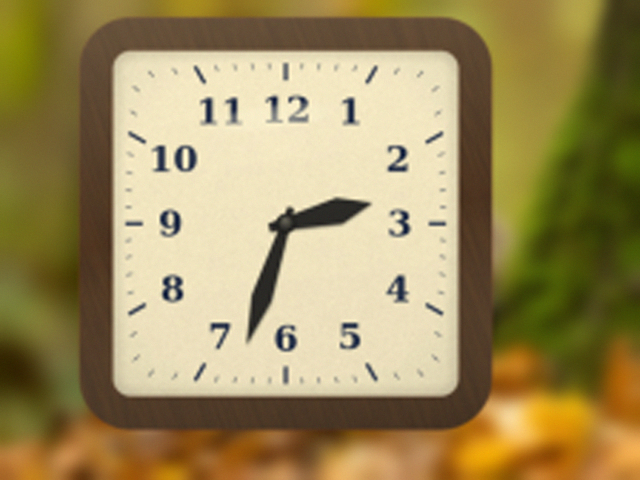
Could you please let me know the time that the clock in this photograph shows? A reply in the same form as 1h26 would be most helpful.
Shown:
2h33
